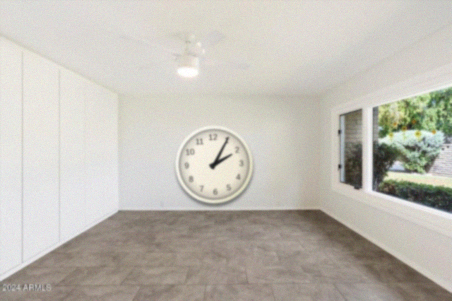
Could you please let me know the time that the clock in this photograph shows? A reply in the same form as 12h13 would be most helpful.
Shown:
2h05
